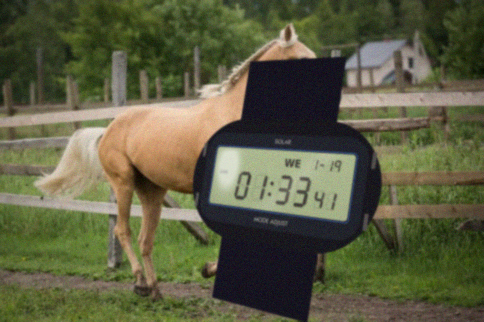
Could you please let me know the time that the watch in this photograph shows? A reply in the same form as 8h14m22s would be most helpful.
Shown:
1h33m41s
